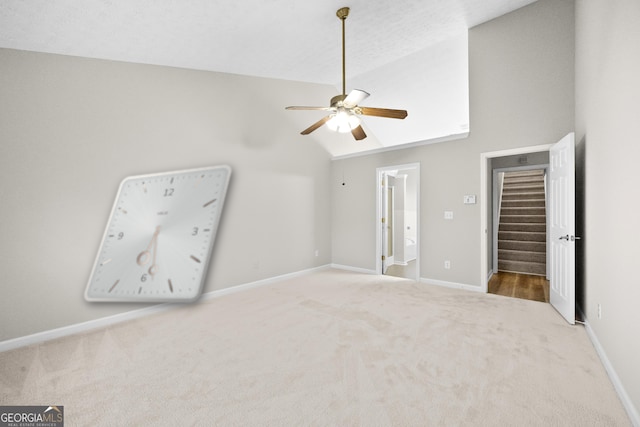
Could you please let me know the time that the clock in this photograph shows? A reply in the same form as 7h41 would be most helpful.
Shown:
6h28
